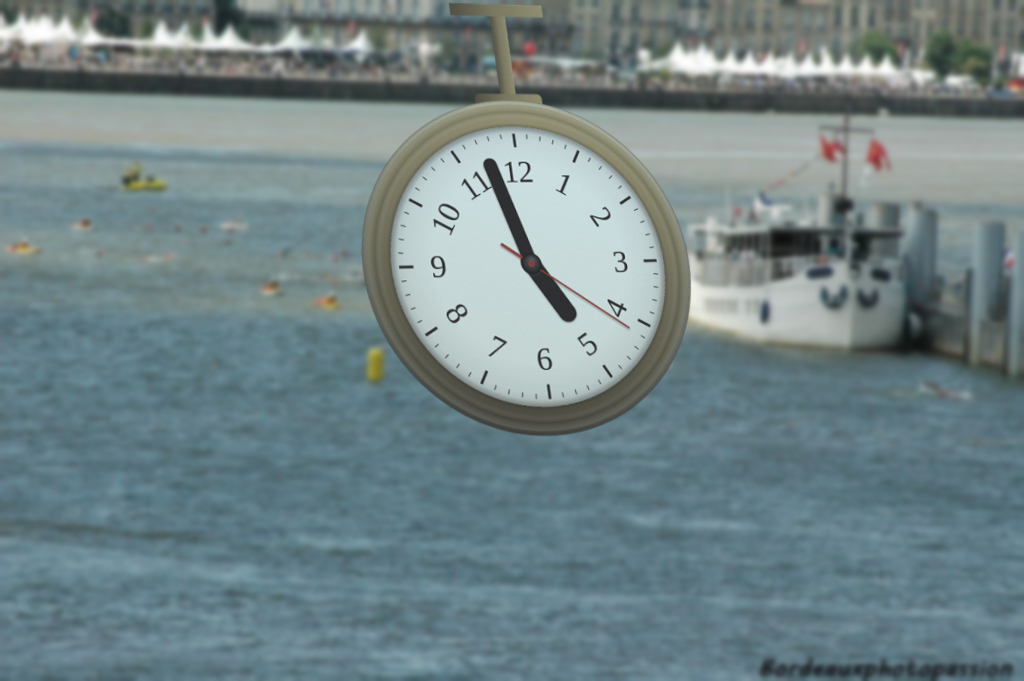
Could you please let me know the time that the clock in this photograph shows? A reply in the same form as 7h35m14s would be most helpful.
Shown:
4h57m21s
